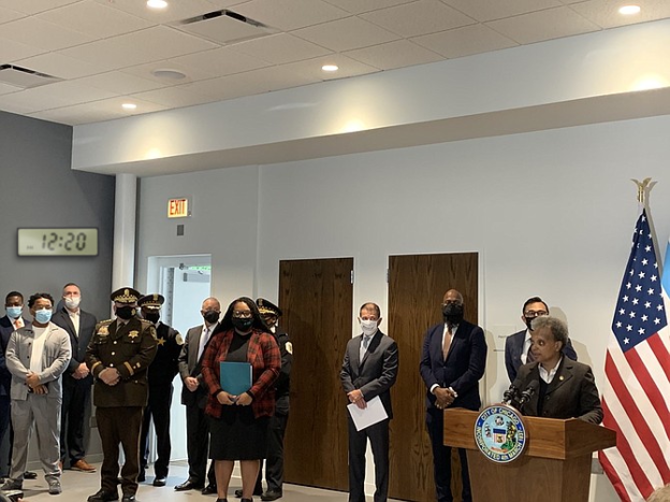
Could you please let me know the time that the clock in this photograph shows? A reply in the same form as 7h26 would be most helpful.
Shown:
12h20
